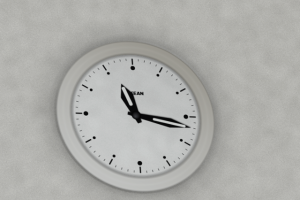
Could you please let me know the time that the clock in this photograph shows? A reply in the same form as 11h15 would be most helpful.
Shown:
11h17
